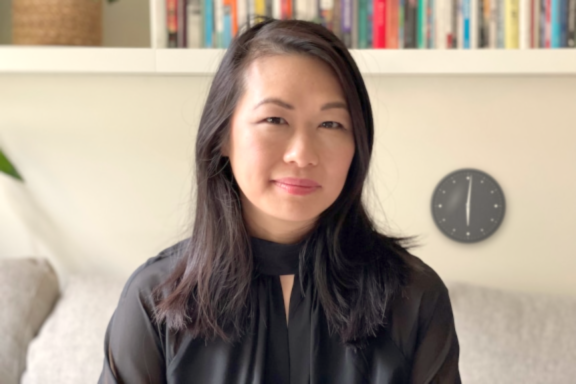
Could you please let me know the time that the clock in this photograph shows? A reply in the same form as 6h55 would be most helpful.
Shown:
6h01
